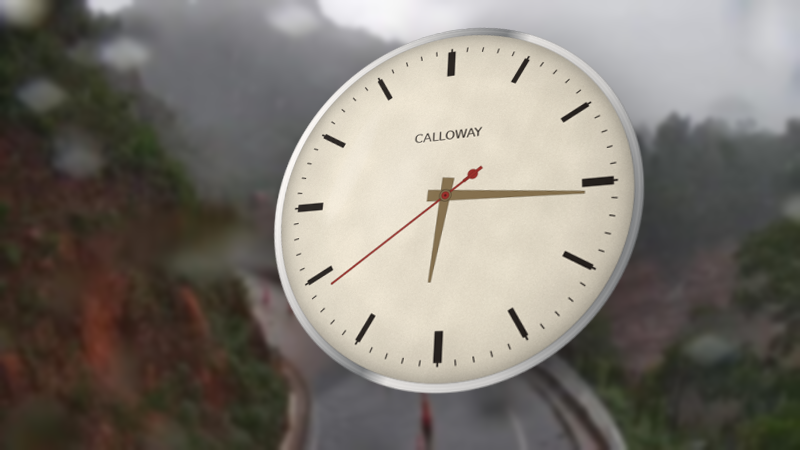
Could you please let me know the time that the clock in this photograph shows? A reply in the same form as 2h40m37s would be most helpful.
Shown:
6h15m39s
